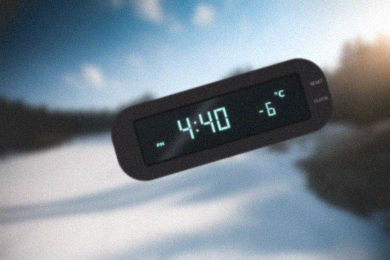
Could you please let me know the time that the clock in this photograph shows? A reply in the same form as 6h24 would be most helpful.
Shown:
4h40
